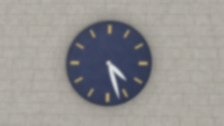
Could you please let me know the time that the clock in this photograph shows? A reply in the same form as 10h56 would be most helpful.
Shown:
4h27
